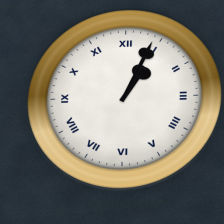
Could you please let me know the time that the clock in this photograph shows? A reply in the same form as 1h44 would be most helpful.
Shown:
1h04
